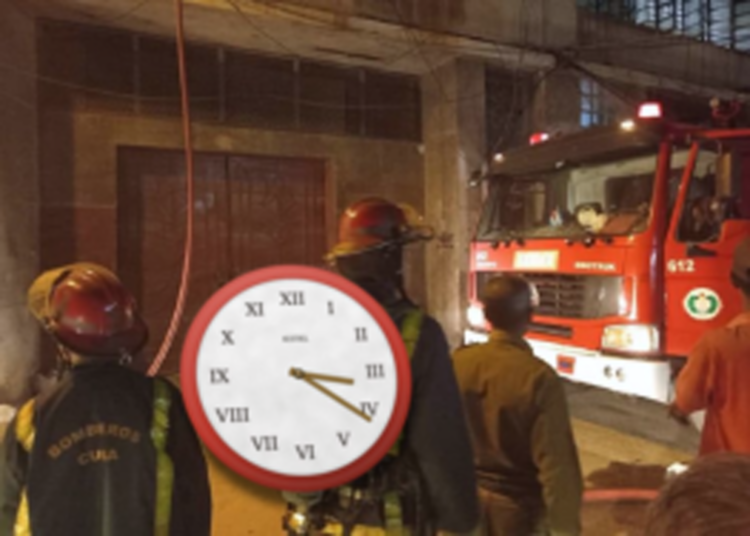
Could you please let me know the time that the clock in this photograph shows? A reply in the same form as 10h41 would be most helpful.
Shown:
3h21
